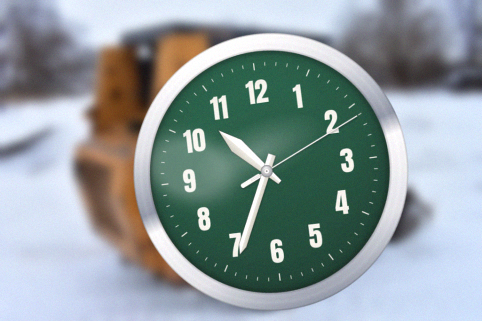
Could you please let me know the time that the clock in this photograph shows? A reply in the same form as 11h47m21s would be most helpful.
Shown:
10h34m11s
